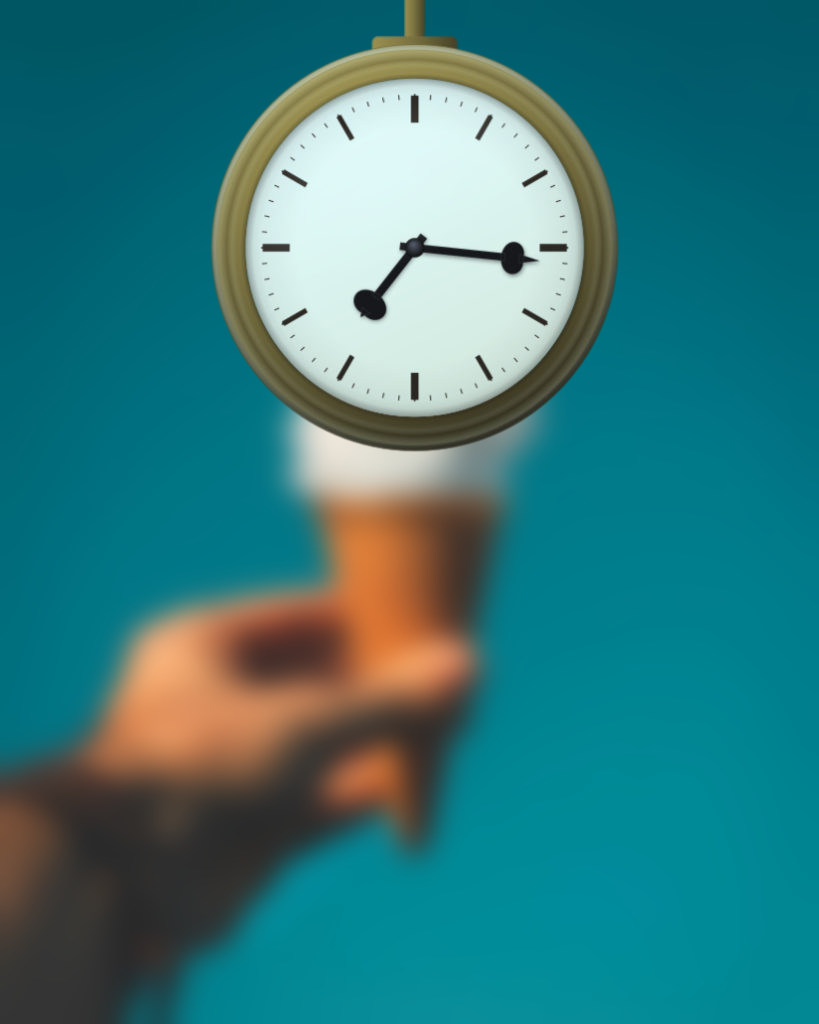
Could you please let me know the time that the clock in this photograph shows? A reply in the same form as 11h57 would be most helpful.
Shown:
7h16
